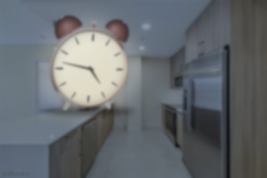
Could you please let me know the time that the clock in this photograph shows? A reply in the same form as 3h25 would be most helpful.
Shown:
4h47
